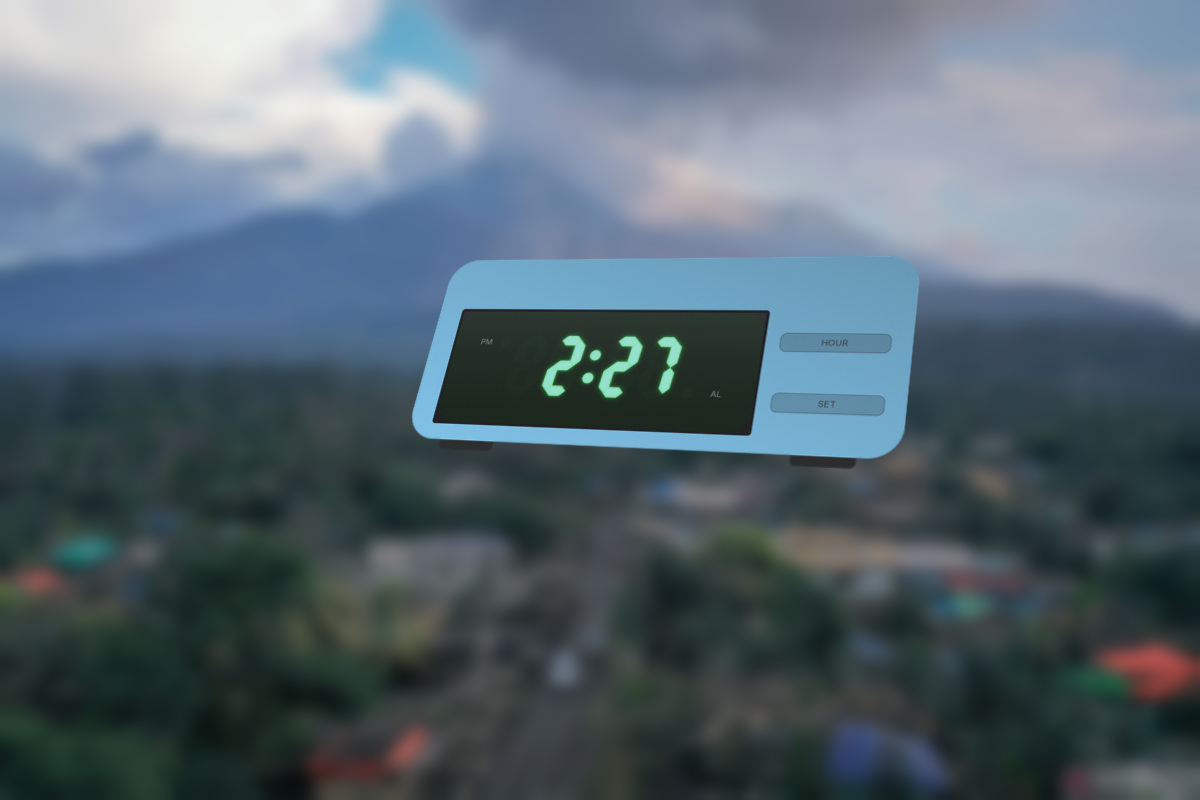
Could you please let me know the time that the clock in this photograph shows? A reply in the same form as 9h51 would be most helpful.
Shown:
2h27
